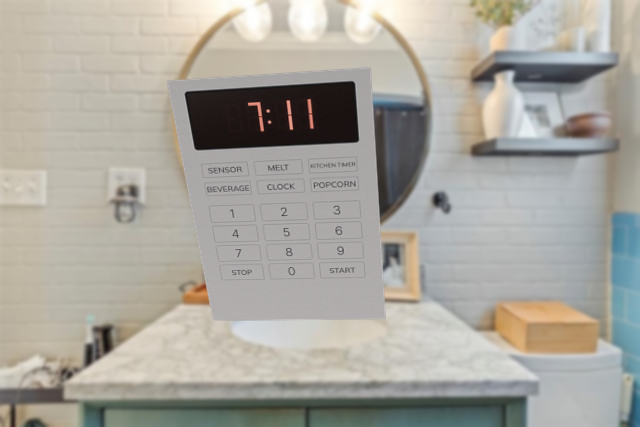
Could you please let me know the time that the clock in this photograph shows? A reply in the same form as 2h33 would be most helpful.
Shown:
7h11
